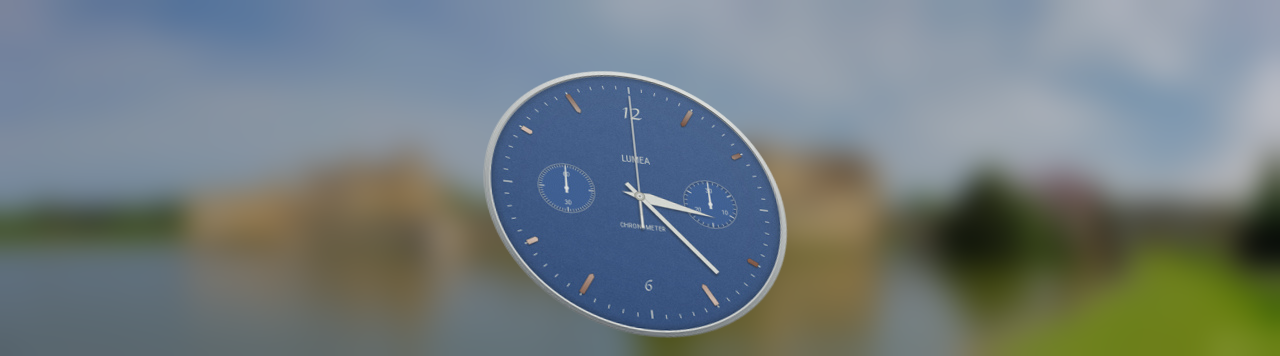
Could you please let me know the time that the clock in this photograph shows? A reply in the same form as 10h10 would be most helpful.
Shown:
3h23
